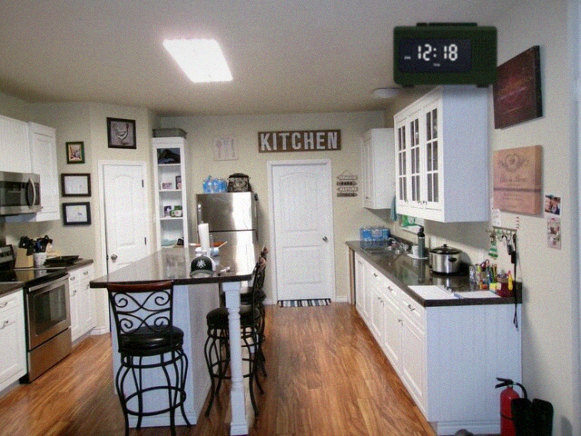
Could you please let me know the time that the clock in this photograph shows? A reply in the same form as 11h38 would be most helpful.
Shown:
12h18
